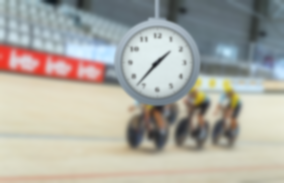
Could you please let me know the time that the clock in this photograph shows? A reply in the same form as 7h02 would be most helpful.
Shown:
1h37
